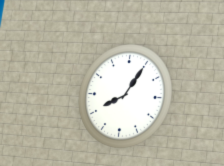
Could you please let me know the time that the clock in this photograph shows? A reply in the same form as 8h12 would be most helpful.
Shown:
8h05
